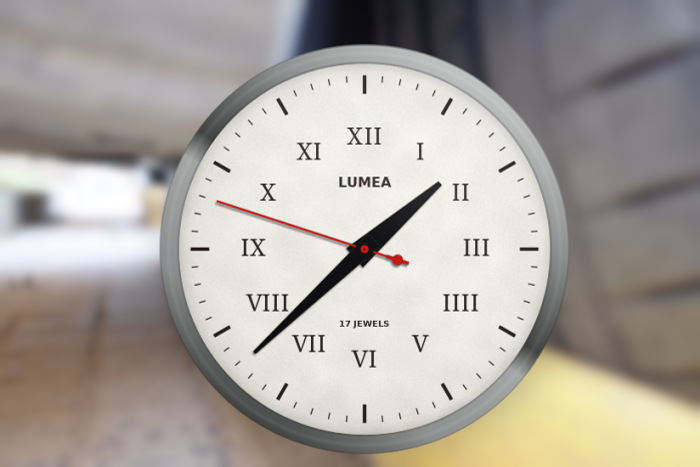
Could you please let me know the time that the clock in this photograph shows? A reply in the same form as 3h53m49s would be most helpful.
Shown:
1h37m48s
